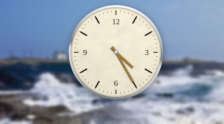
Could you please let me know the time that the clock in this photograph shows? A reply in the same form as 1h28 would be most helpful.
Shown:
4h25
